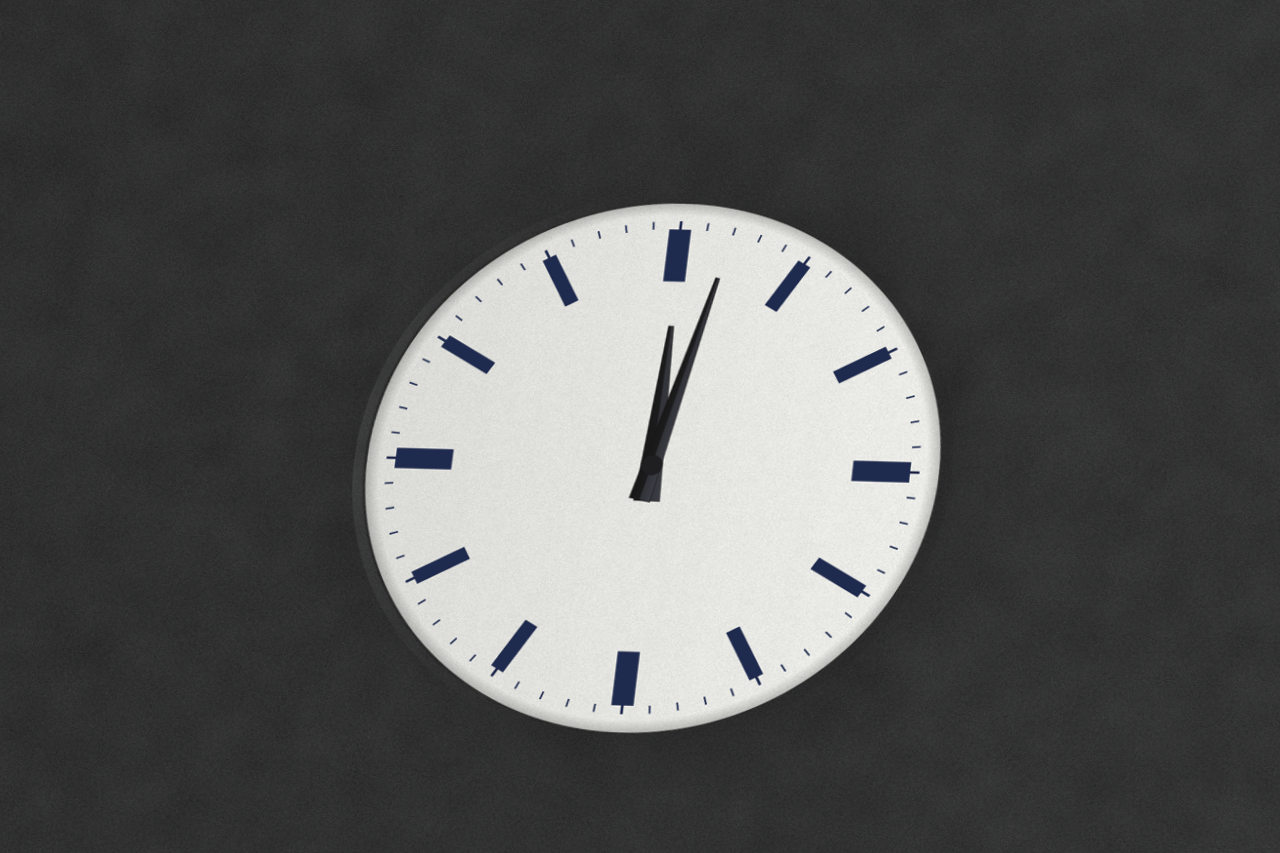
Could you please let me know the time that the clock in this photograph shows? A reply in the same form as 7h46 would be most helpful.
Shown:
12h02
